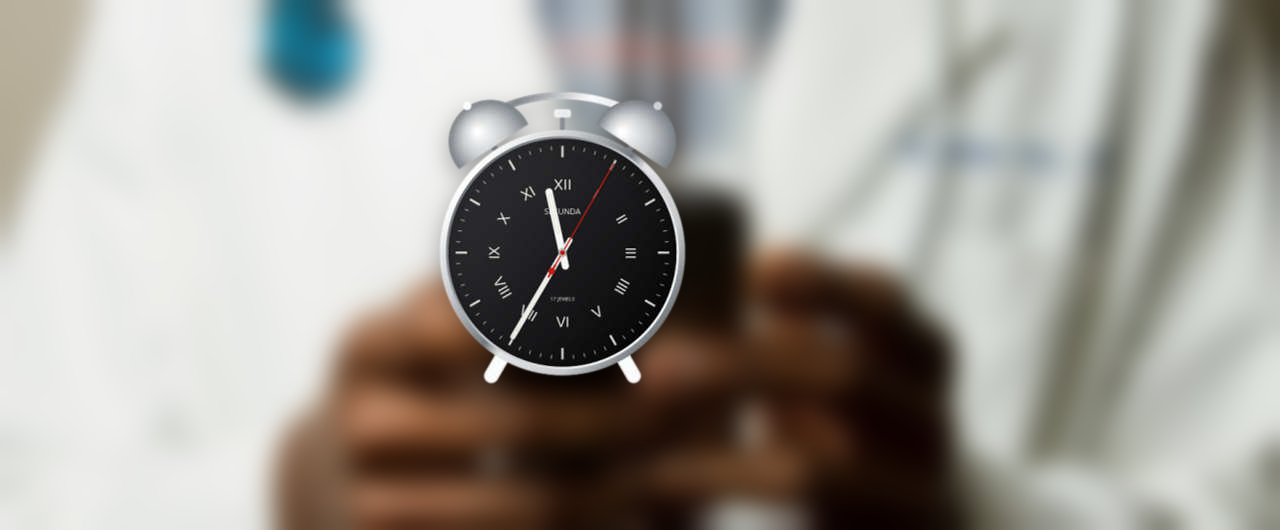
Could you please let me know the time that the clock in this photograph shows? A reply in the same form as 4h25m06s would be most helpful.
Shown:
11h35m05s
